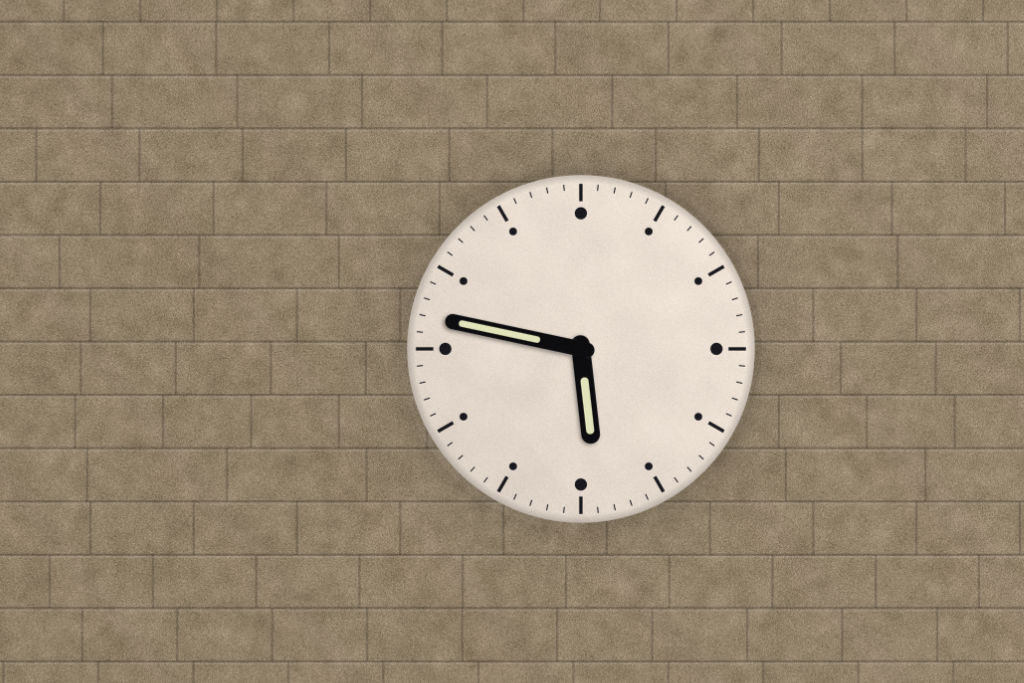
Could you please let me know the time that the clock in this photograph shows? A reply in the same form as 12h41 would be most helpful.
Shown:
5h47
